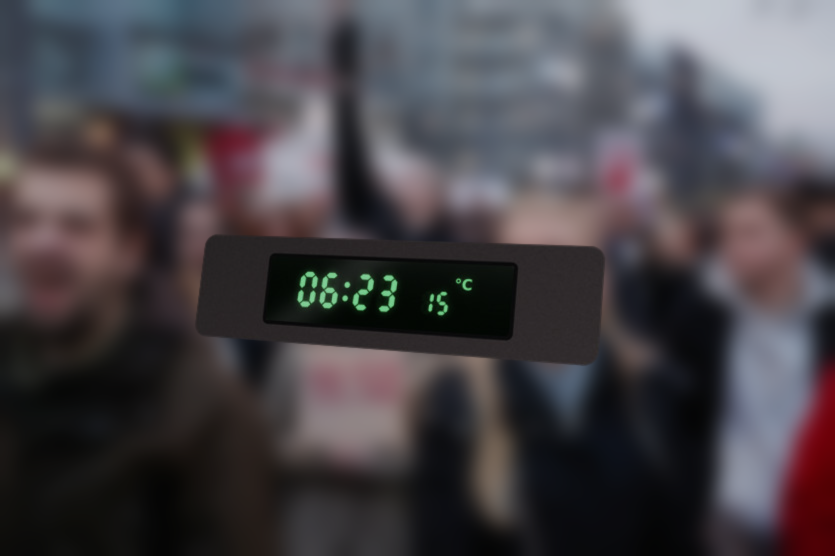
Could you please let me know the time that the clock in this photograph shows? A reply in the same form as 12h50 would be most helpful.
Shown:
6h23
